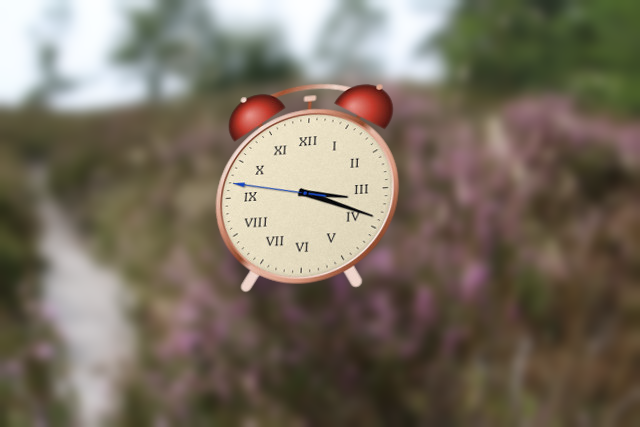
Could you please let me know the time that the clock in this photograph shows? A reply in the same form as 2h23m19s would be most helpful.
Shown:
3h18m47s
